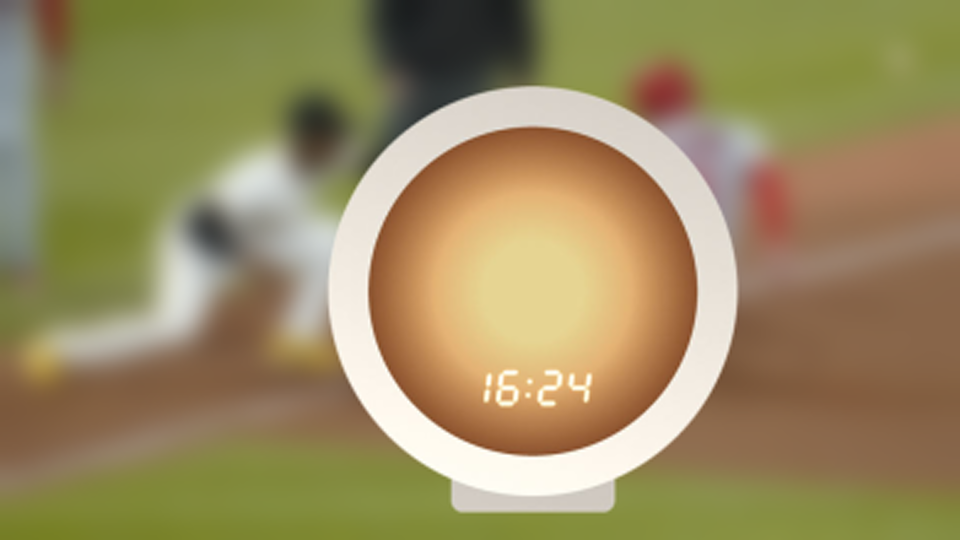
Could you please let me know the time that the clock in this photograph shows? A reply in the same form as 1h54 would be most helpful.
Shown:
16h24
